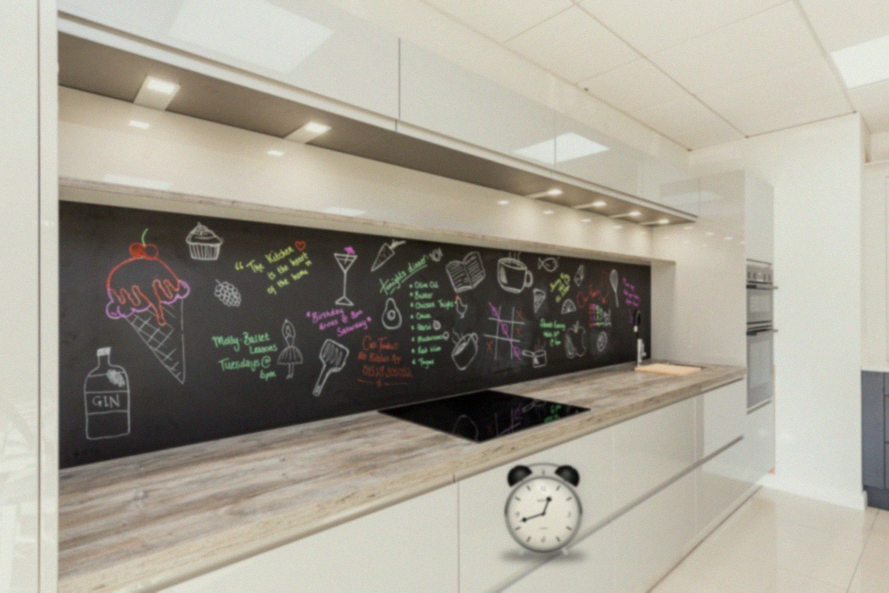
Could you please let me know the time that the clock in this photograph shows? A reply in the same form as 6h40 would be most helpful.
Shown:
12h42
